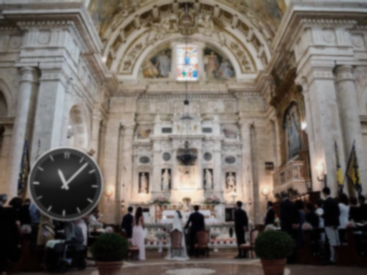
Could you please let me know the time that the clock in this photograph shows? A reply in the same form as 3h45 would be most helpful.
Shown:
11h07
